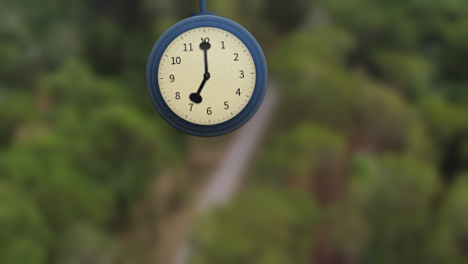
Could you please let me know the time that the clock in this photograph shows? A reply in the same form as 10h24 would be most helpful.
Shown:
7h00
